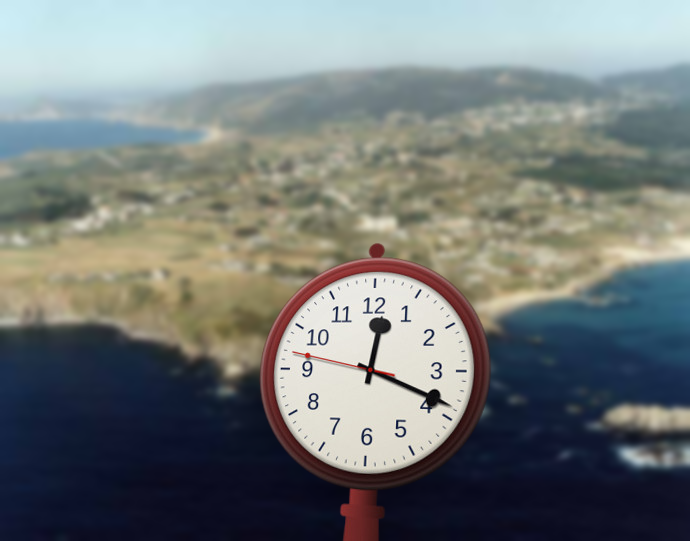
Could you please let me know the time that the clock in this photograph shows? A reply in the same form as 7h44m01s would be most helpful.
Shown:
12h18m47s
